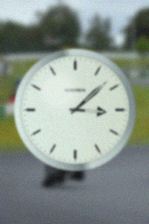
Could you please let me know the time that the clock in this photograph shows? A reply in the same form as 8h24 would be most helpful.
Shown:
3h08
